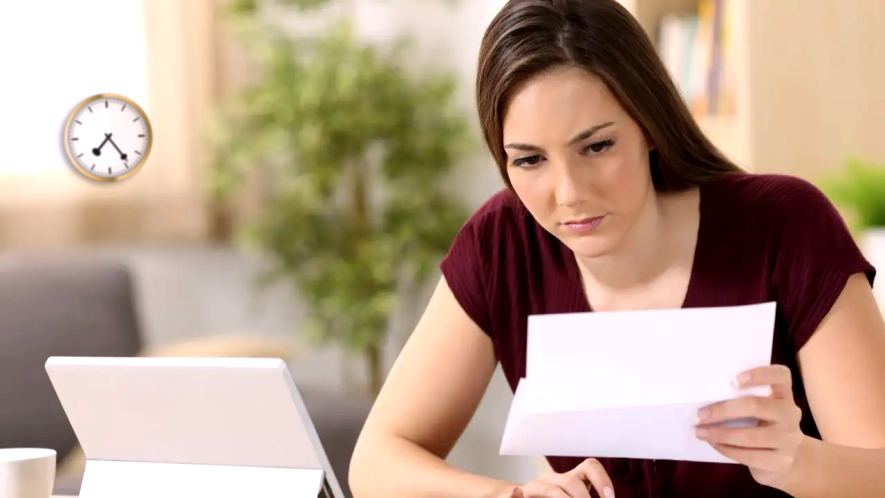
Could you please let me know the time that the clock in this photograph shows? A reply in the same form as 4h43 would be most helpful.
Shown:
7h24
